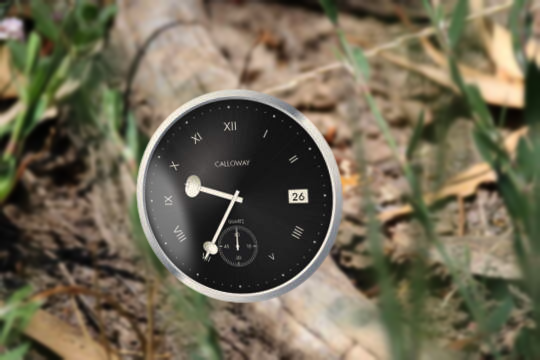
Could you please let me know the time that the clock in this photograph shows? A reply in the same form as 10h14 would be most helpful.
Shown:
9h35
